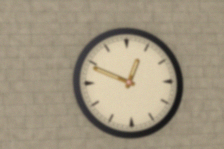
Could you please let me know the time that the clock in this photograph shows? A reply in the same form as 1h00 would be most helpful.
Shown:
12h49
